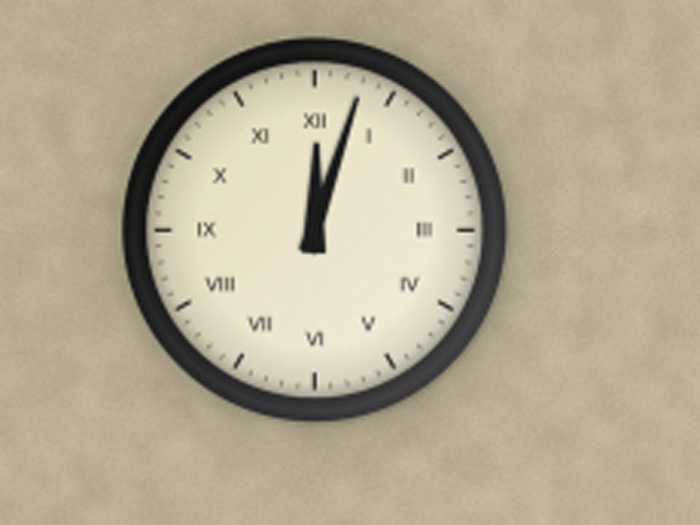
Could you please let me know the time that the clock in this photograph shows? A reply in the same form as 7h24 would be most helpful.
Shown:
12h03
